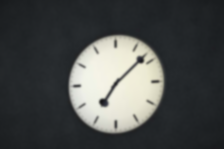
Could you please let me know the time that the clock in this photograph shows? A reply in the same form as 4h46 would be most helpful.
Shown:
7h08
